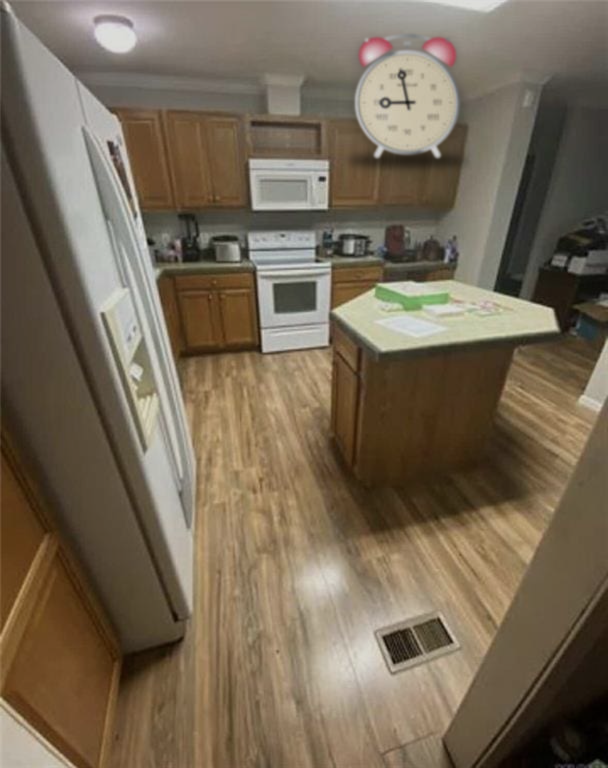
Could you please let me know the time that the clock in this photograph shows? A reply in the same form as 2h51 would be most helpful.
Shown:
8h58
